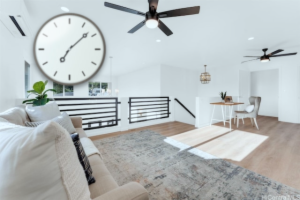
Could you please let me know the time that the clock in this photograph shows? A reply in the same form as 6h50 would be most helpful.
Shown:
7h08
